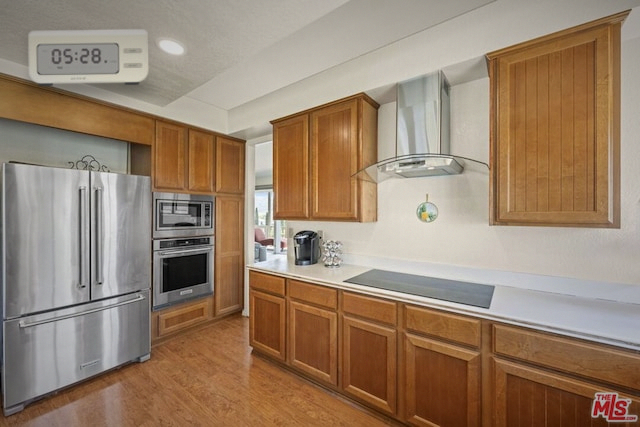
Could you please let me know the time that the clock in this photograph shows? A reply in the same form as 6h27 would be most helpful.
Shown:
5h28
